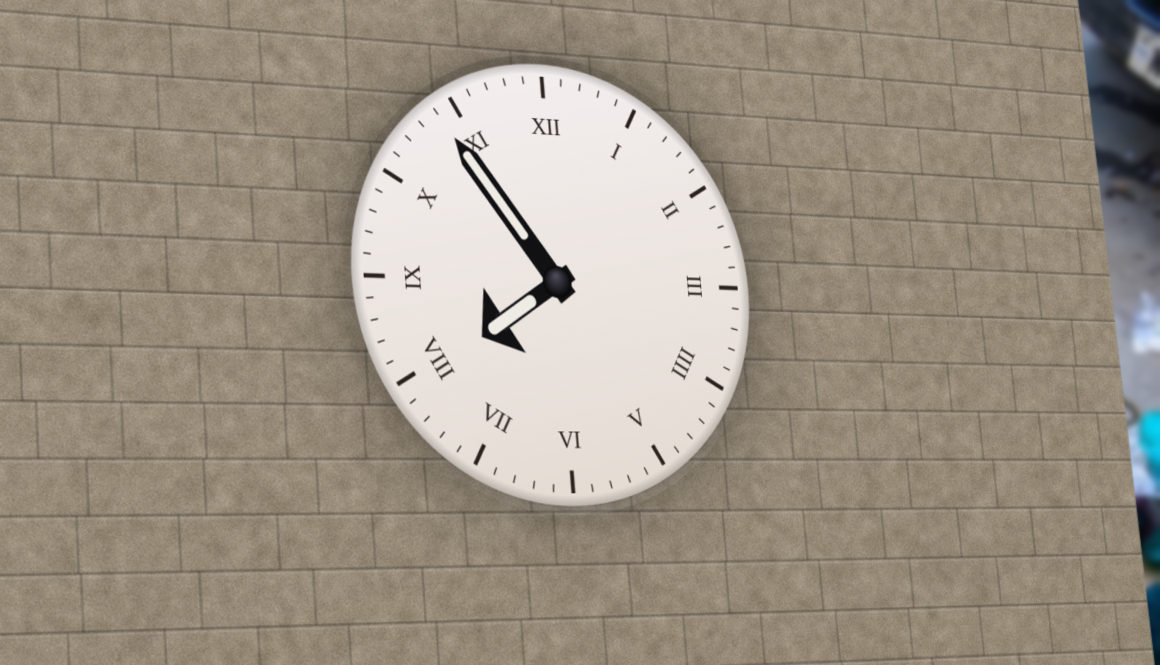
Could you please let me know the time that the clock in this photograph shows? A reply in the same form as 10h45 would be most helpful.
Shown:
7h54
